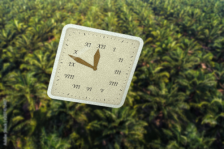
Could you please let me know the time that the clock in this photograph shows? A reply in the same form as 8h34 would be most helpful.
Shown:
11h48
